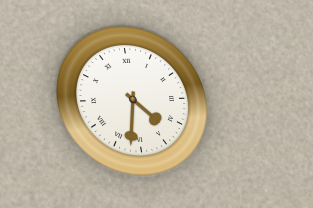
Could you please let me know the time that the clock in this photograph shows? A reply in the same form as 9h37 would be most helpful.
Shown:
4h32
